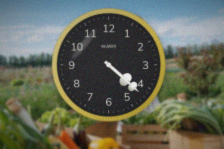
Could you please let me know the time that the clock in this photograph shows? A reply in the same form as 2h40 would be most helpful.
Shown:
4h22
